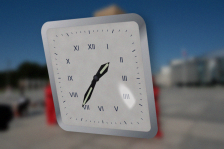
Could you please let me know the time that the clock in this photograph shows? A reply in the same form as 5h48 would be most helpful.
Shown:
1h36
